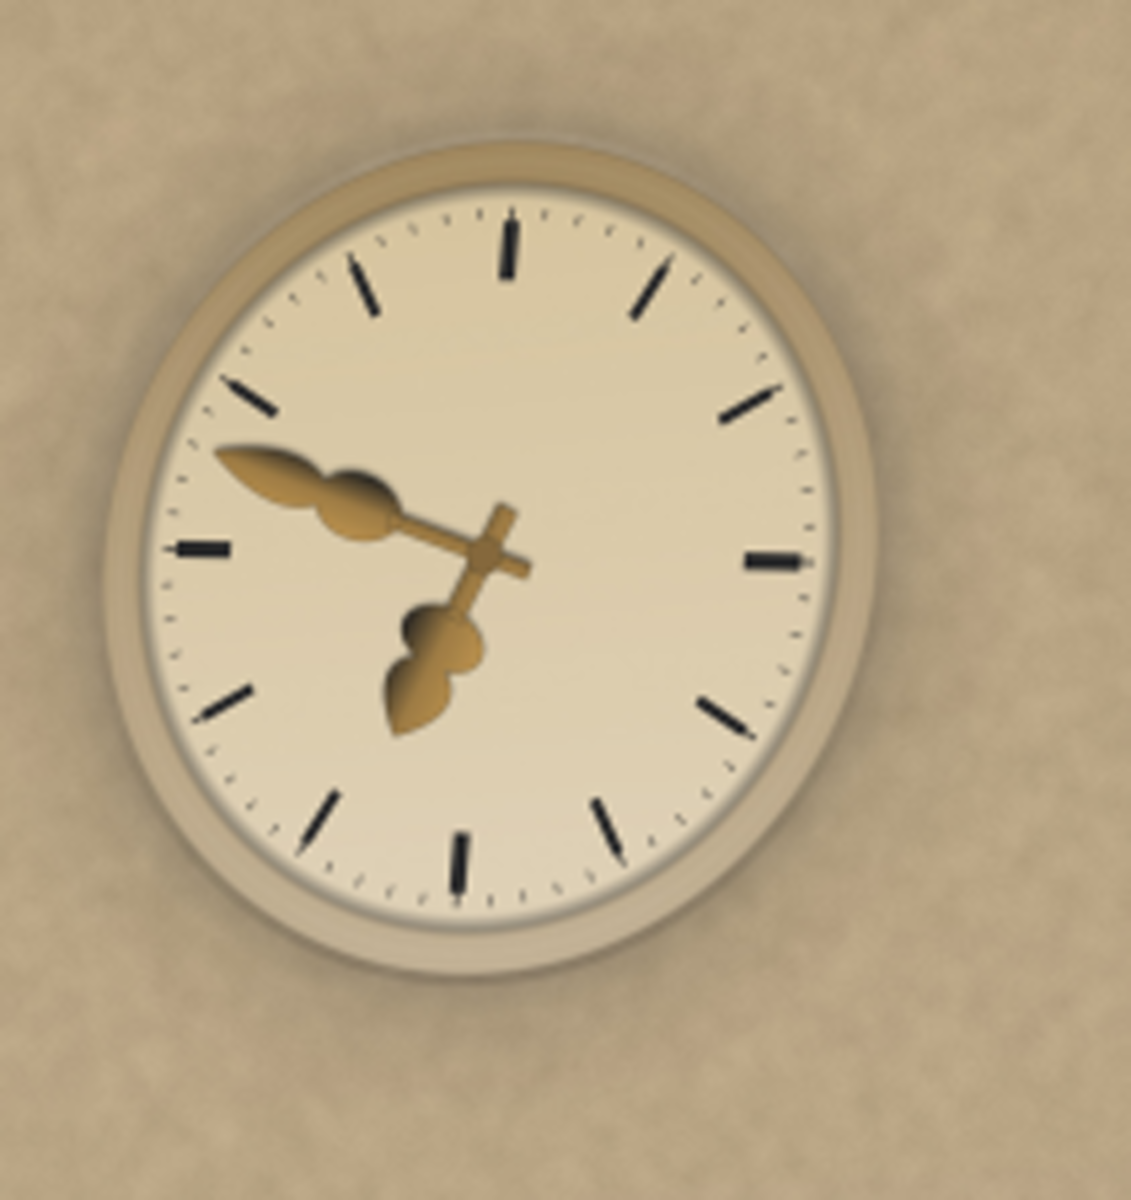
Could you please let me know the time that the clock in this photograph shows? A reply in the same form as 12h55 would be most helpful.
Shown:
6h48
